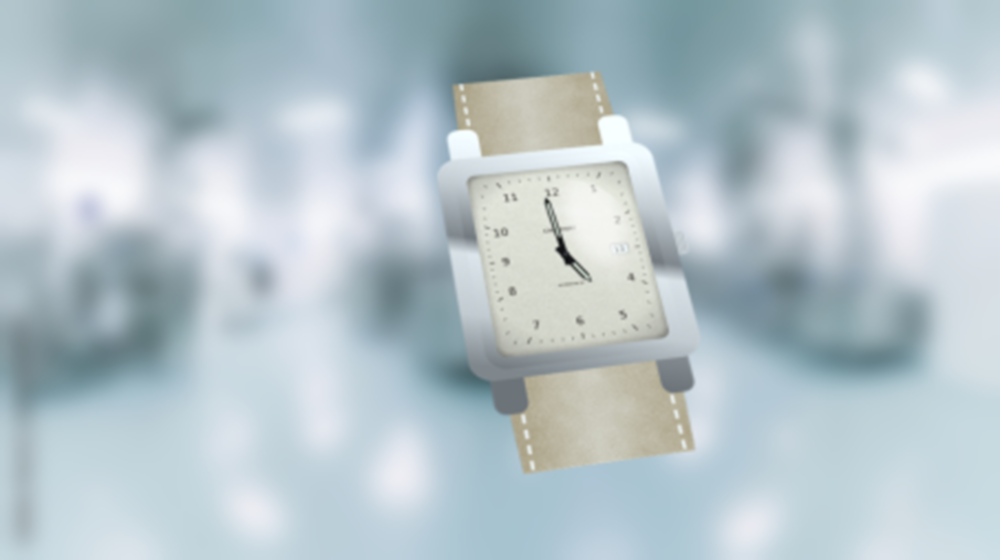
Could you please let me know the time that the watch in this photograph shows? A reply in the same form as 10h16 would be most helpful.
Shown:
4h59
